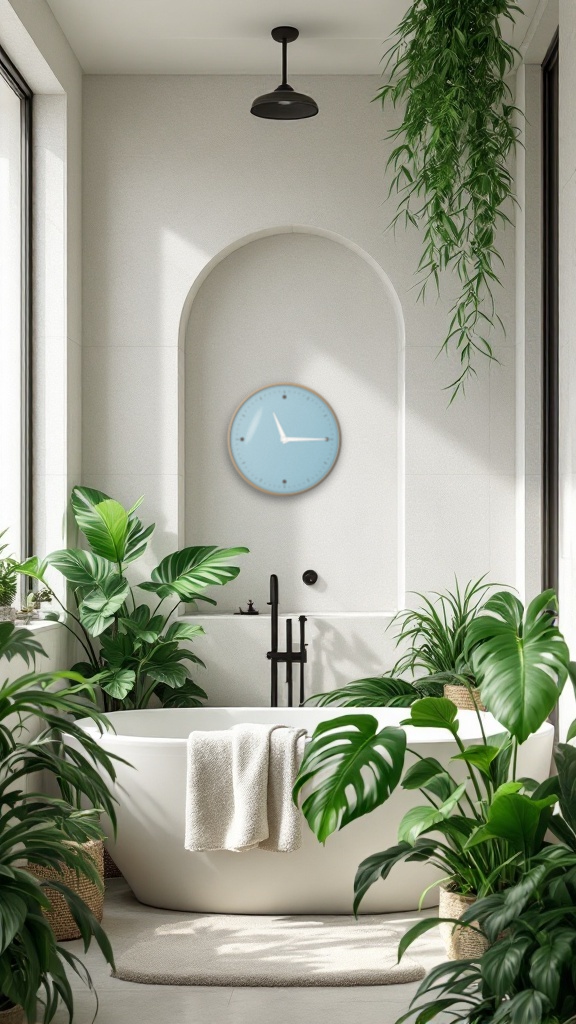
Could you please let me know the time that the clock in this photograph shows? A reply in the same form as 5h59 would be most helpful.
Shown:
11h15
